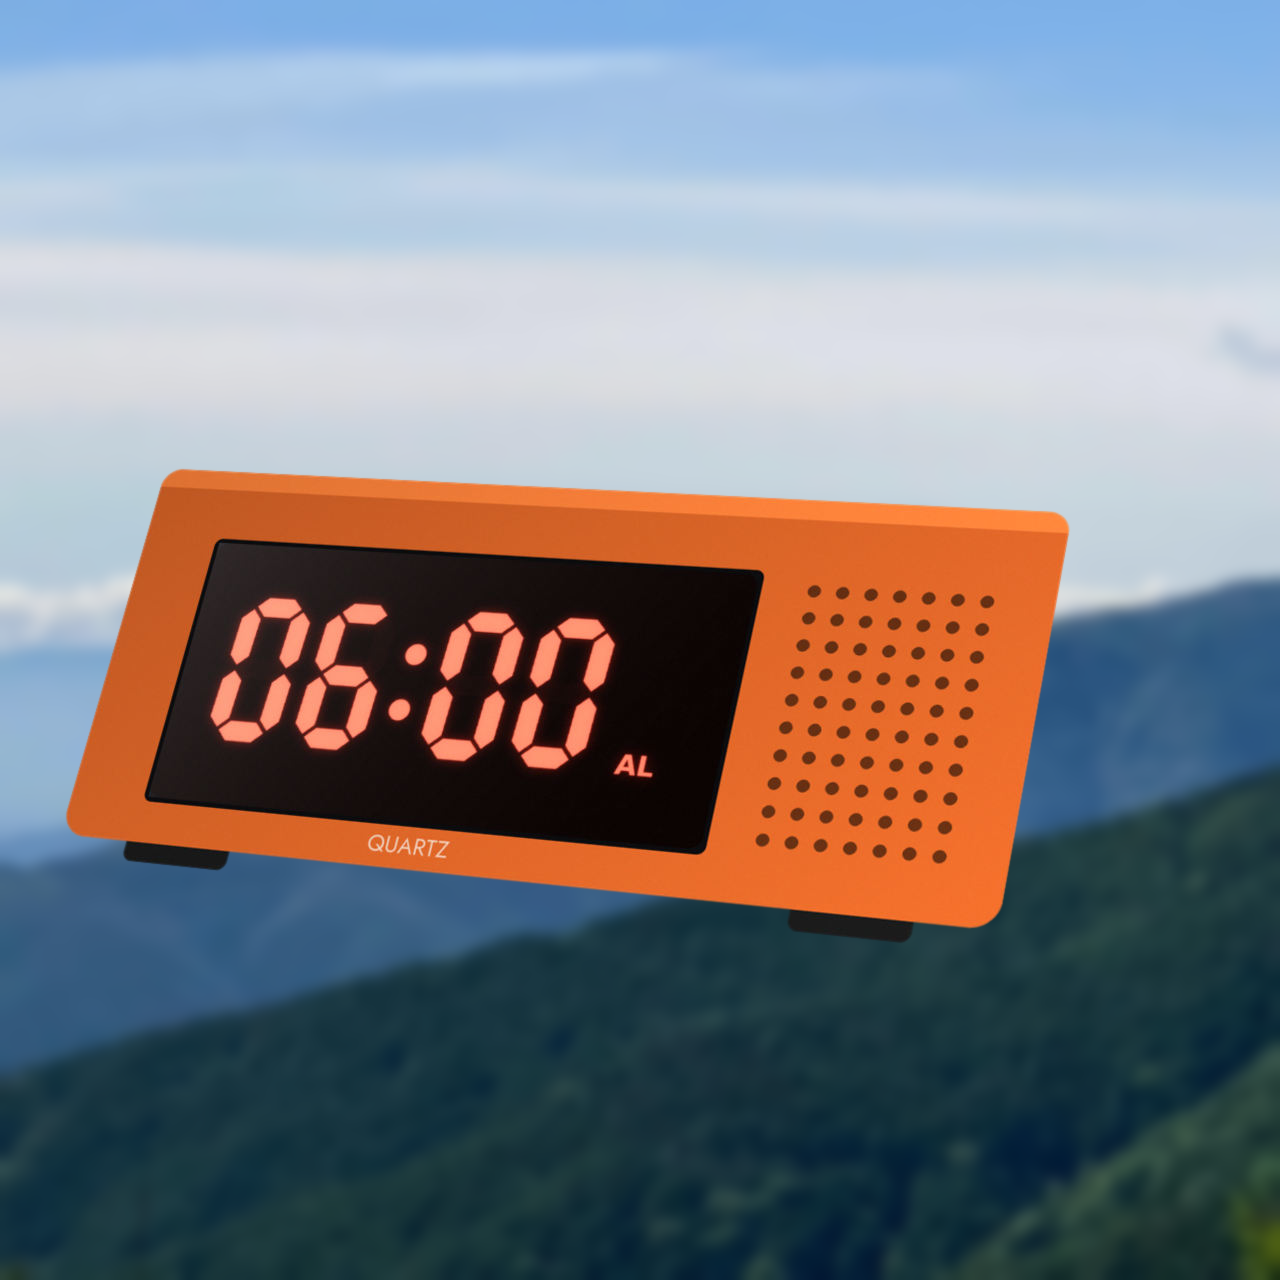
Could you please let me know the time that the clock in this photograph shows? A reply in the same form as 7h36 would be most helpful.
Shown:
6h00
